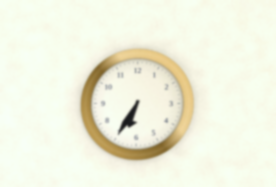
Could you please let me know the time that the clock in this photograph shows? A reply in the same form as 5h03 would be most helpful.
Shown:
6h35
